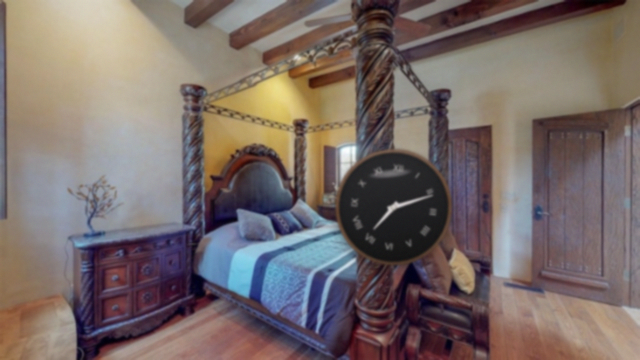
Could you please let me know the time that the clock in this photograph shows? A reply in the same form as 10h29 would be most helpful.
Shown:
7h11
